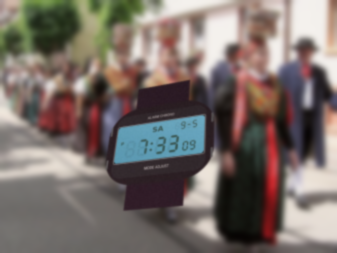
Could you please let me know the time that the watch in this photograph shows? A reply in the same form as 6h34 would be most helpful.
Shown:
7h33
